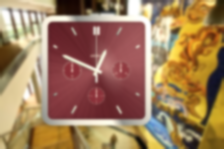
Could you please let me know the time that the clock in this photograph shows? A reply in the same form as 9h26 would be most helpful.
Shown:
12h49
